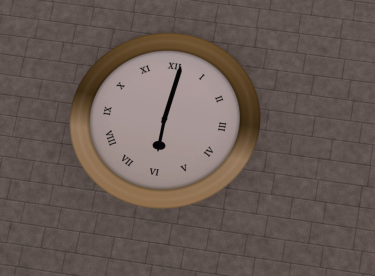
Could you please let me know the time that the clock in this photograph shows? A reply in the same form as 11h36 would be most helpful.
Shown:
6h01
